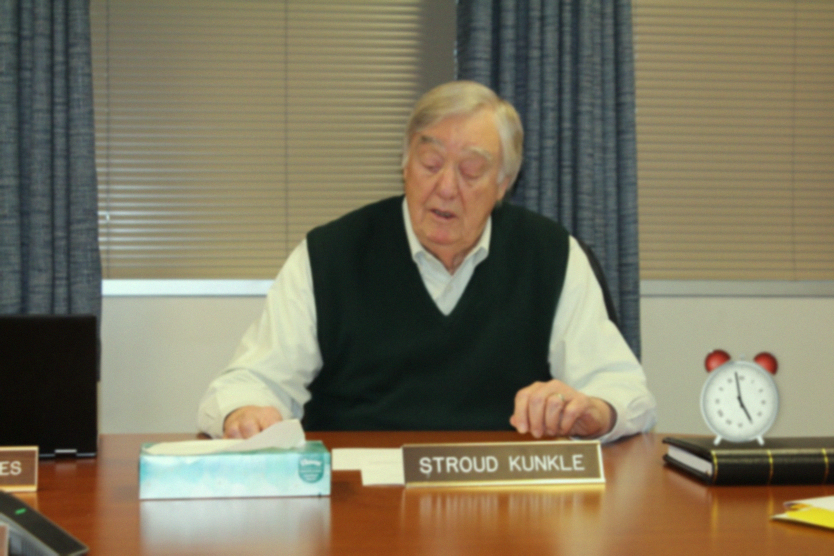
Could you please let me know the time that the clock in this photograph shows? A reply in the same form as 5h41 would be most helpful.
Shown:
4h58
